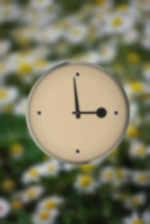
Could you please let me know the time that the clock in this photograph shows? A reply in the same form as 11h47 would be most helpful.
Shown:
2h59
